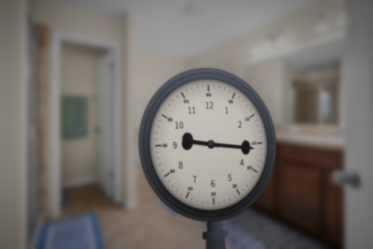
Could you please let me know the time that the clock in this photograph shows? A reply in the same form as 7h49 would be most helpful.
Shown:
9h16
